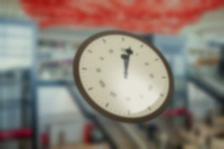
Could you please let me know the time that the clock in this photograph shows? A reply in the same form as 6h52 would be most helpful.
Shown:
12h02
